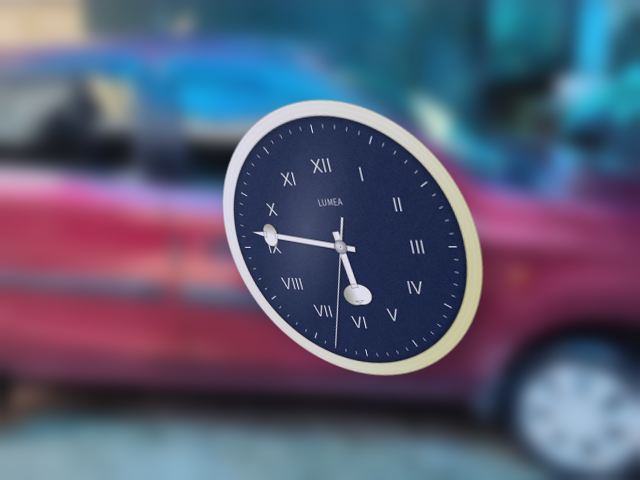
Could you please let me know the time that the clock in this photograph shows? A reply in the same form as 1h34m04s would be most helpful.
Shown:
5h46m33s
